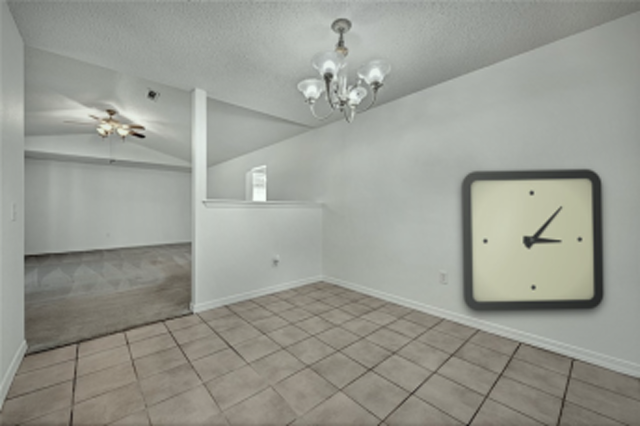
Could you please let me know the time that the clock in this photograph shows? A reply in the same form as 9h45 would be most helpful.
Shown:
3h07
